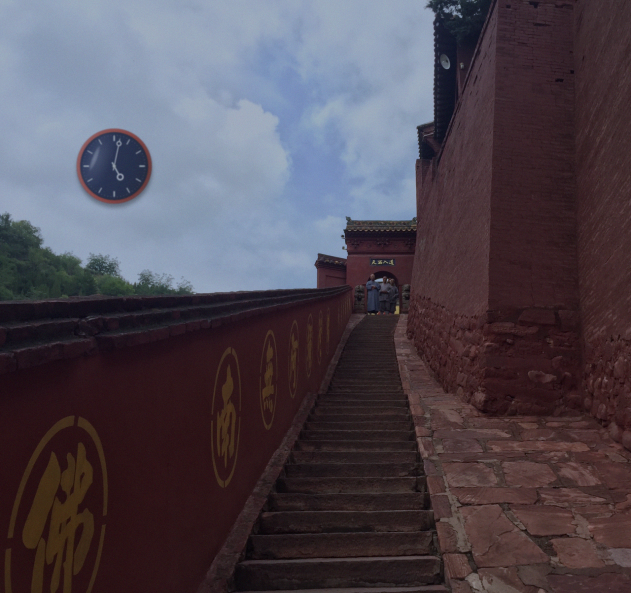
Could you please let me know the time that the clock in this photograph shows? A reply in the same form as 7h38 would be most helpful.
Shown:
5h02
